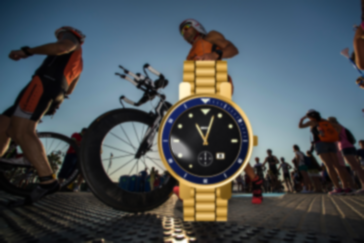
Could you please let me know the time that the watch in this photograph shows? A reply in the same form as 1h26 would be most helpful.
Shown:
11h03
